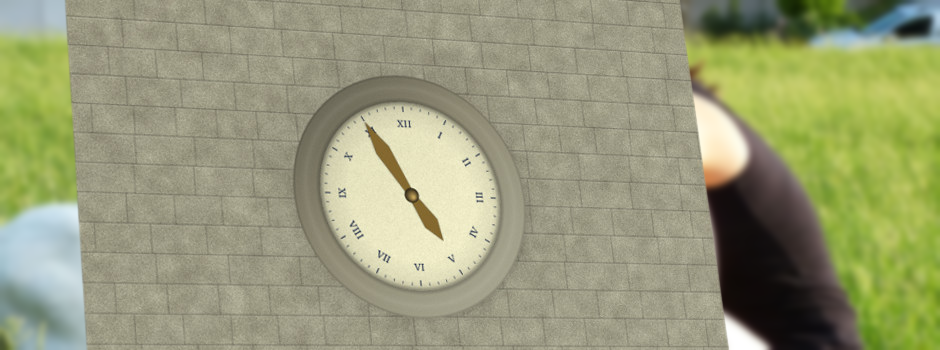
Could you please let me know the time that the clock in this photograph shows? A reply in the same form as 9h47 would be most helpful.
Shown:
4h55
